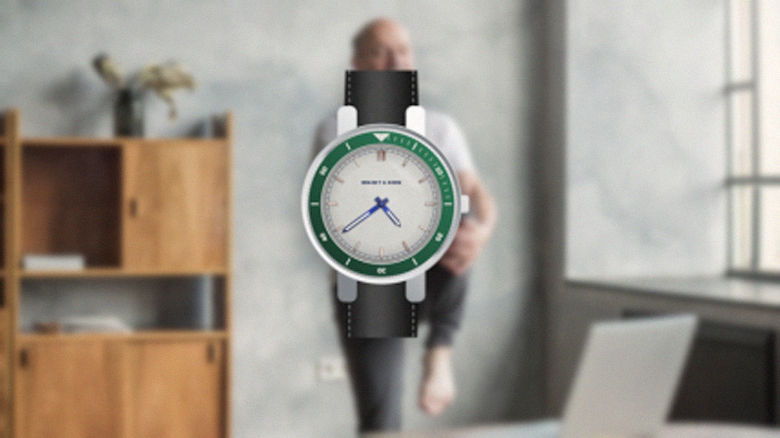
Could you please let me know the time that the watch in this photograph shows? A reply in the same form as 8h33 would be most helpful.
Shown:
4h39
